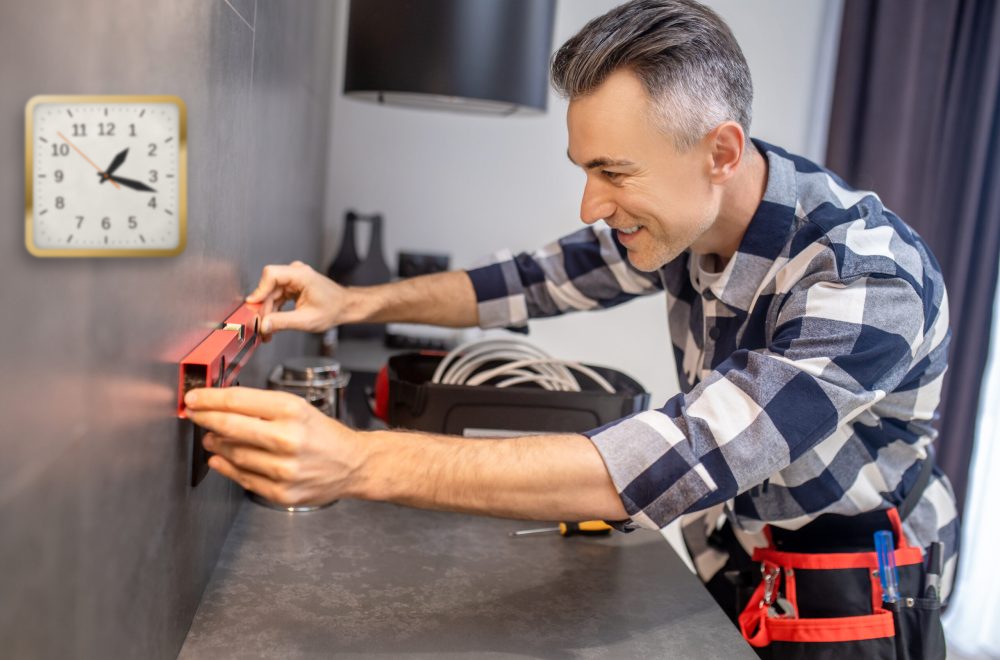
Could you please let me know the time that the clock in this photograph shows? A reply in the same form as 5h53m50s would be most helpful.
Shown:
1h17m52s
